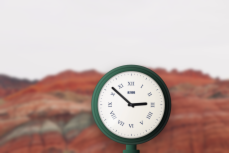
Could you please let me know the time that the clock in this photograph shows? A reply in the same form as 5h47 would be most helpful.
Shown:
2h52
